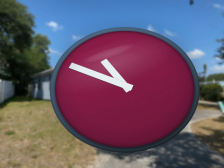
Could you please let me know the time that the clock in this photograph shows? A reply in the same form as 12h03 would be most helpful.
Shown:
10h49
